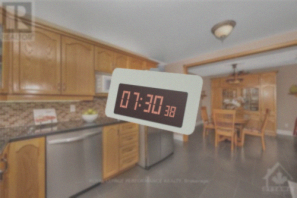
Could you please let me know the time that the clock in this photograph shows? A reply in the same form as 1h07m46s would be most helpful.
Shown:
7h30m38s
